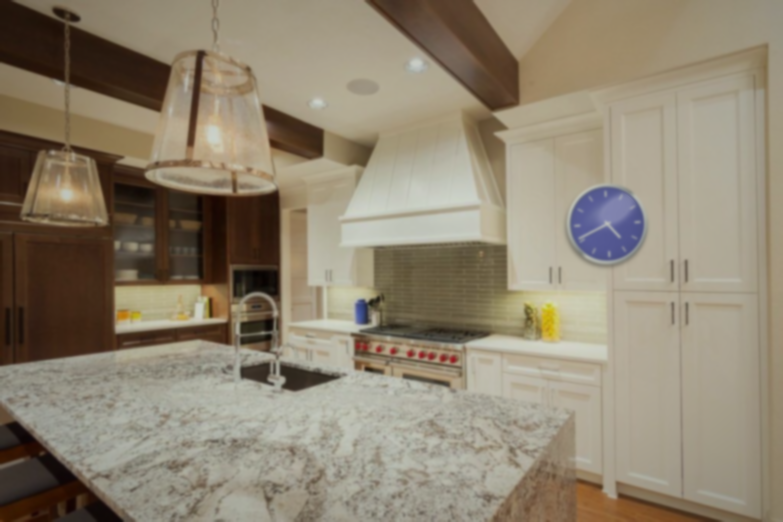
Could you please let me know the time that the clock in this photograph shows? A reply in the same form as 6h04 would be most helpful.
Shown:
4h41
